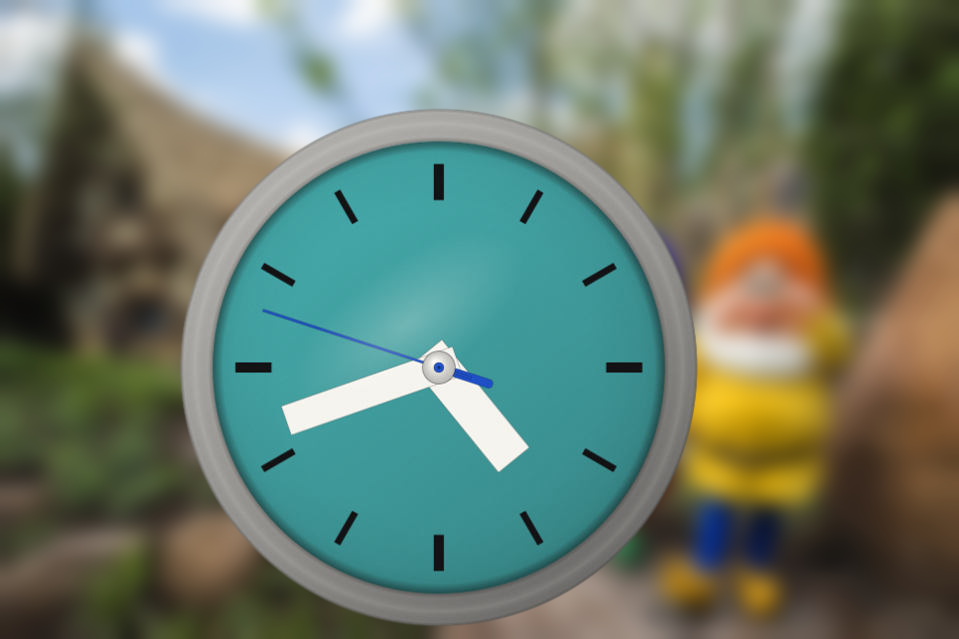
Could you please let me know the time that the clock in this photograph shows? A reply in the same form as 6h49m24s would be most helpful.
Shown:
4h41m48s
